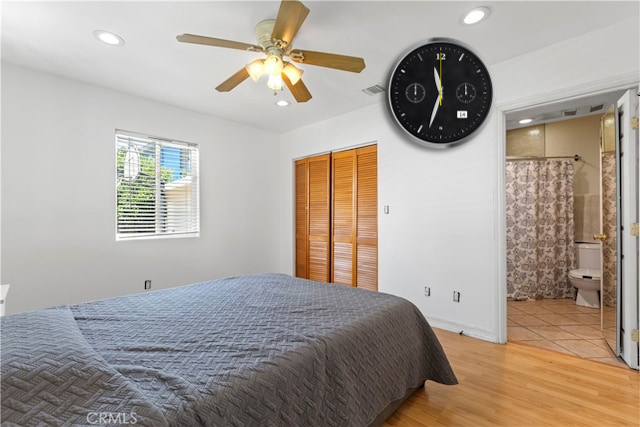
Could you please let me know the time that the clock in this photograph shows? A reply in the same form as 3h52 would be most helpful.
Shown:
11h33
